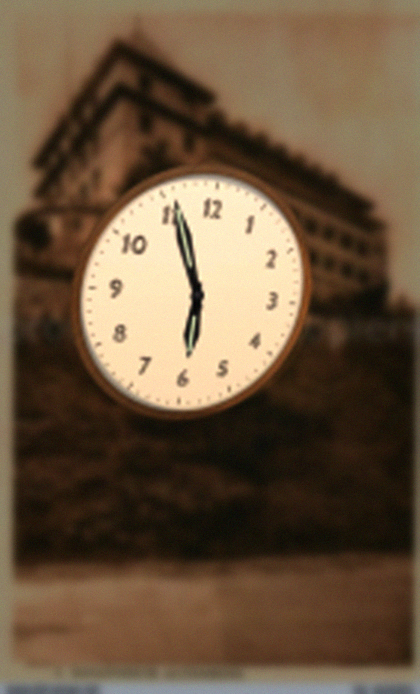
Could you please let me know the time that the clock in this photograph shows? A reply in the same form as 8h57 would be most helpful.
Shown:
5h56
